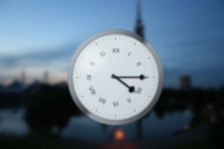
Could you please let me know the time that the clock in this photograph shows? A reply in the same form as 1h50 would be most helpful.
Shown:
4h15
